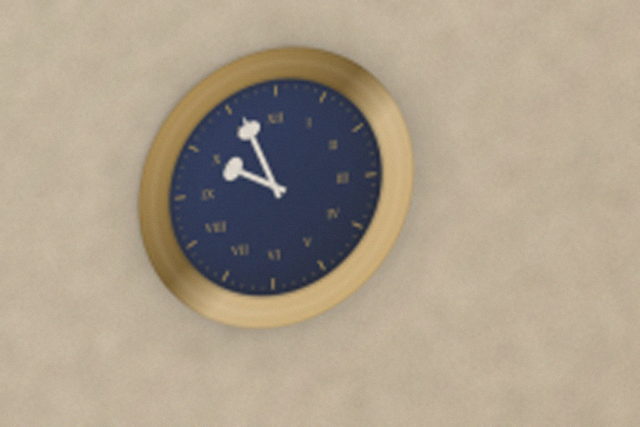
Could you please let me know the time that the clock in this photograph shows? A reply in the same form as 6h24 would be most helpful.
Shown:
9h56
